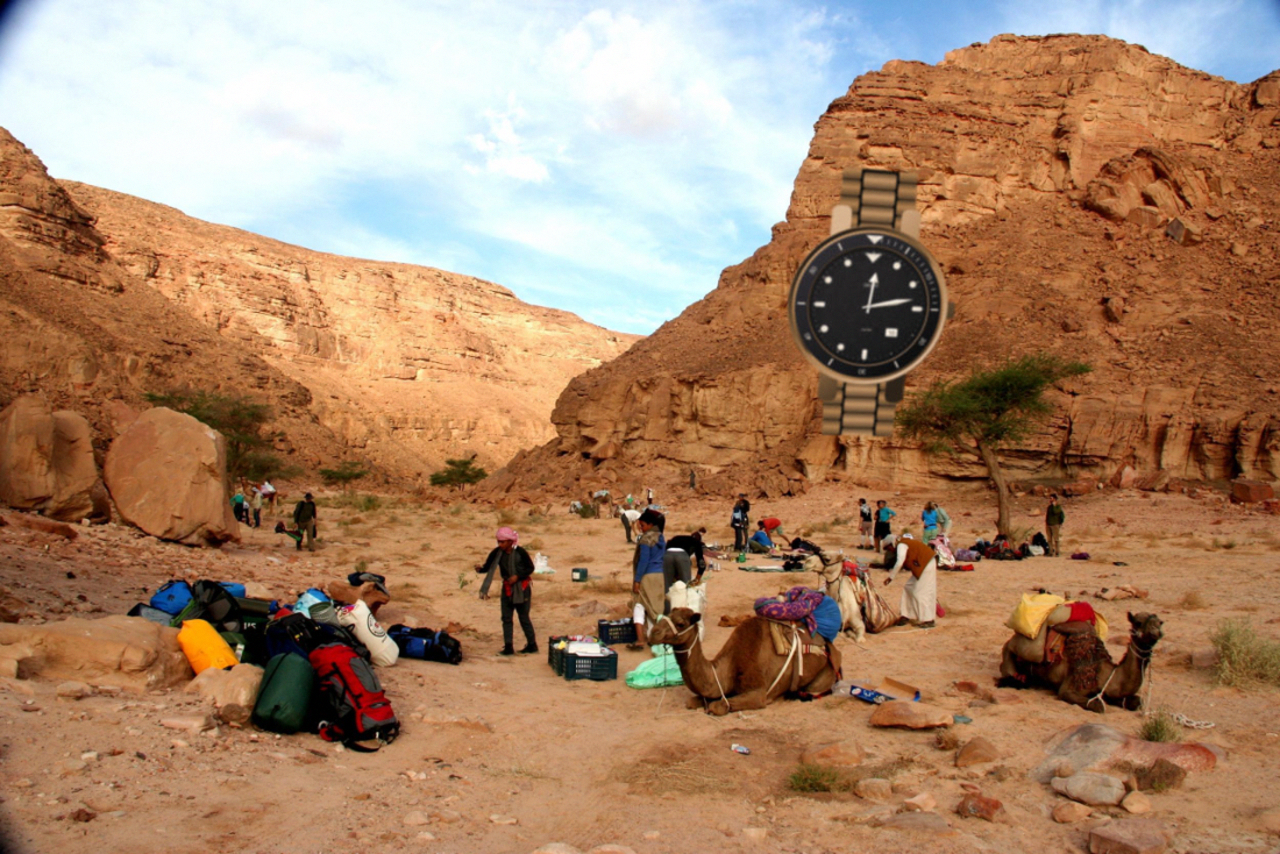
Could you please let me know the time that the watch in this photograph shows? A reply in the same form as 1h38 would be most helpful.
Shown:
12h13
